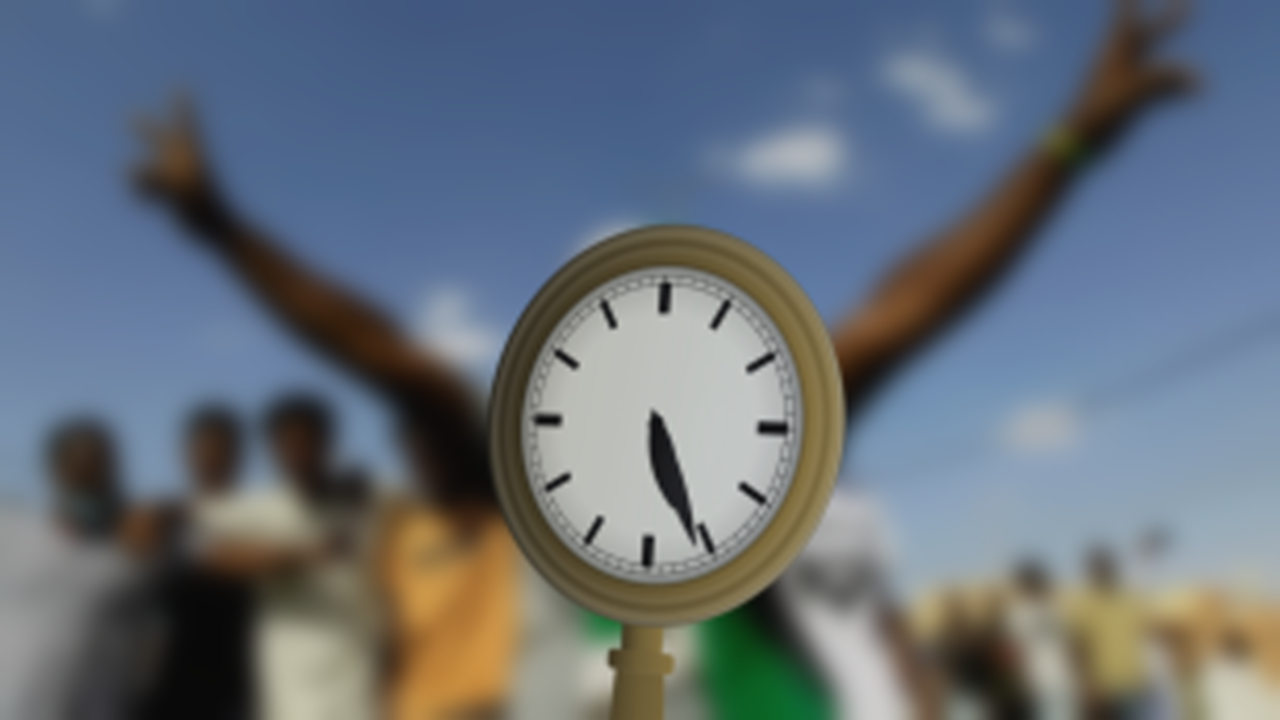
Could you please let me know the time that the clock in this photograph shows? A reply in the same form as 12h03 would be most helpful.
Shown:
5h26
